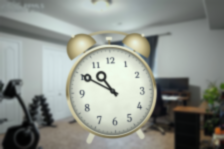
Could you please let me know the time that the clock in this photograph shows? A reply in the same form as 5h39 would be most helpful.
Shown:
10h50
